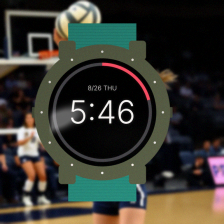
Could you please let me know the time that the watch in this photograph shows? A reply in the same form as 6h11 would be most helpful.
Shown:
5h46
